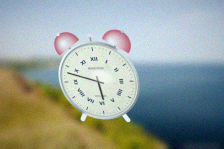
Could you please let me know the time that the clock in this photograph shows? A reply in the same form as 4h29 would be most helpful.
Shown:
5h48
